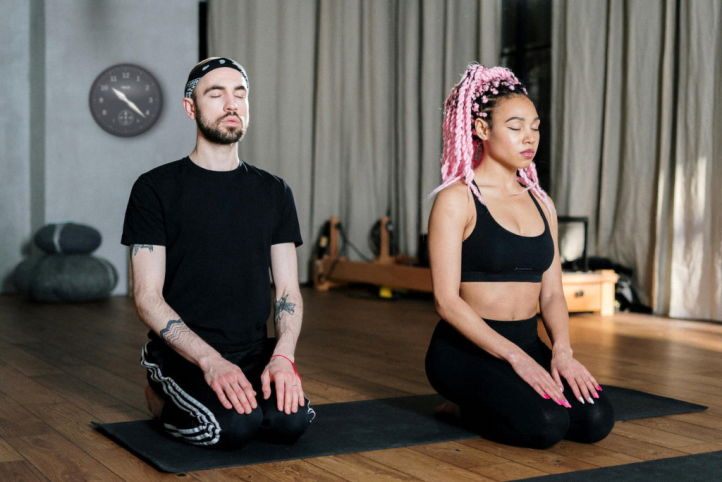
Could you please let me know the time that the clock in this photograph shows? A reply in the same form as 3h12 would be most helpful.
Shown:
10h22
